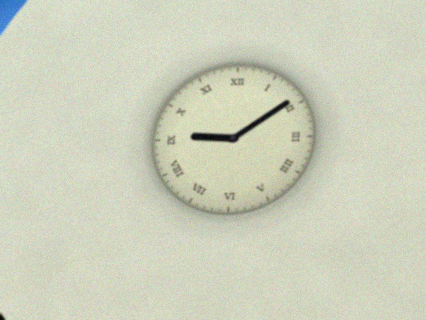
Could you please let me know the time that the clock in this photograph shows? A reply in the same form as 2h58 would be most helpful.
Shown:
9h09
